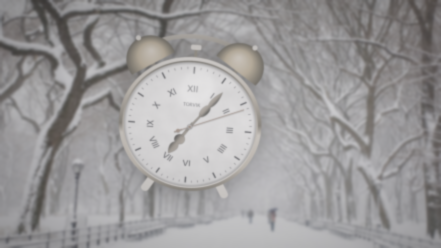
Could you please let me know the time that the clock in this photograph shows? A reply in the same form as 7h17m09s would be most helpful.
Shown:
7h06m11s
